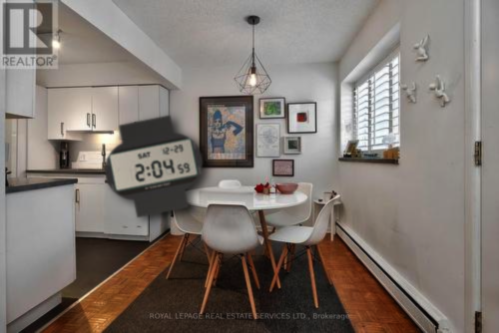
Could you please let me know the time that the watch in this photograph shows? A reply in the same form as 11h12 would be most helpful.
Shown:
2h04
